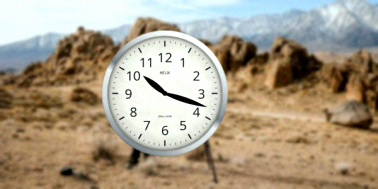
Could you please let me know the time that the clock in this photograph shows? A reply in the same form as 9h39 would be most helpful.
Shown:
10h18
